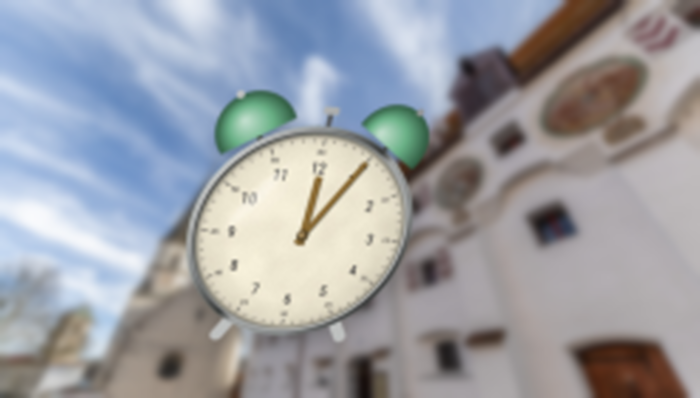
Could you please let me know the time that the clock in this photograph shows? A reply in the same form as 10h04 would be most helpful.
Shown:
12h05
